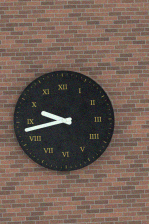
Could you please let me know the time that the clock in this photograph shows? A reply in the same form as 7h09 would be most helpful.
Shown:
9h43
